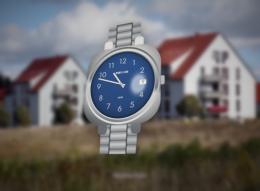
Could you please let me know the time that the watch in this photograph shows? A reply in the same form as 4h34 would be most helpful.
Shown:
10h48
